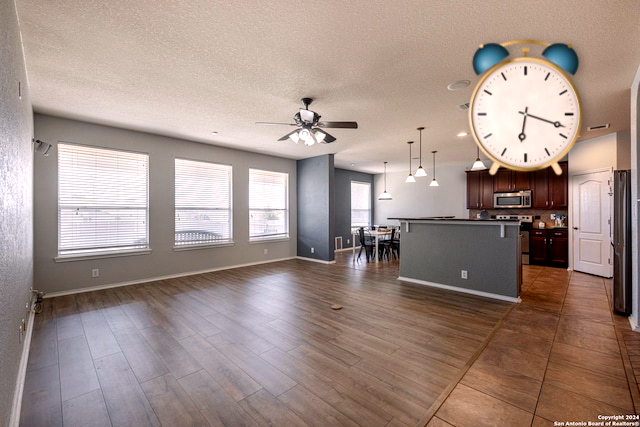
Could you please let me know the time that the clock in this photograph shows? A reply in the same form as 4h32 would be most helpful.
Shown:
6h18
